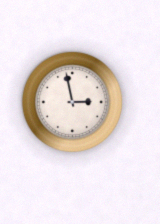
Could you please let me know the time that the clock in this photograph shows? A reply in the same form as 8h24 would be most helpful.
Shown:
2h58
